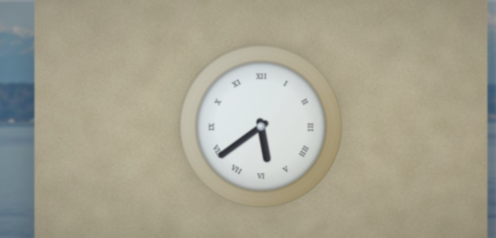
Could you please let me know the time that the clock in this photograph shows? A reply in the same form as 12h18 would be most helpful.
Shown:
5h39
